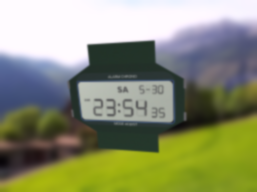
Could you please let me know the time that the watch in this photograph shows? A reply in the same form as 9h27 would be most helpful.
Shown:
23h54
